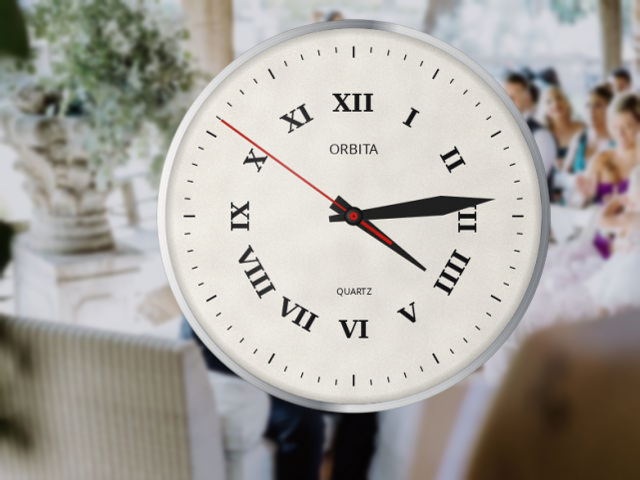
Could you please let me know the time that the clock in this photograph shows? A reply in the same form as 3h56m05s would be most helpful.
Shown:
4h13m51s
